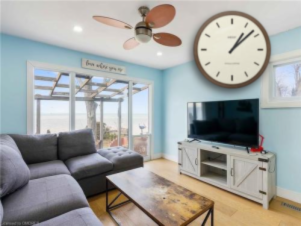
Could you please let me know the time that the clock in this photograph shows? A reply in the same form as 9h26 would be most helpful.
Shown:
1h08
